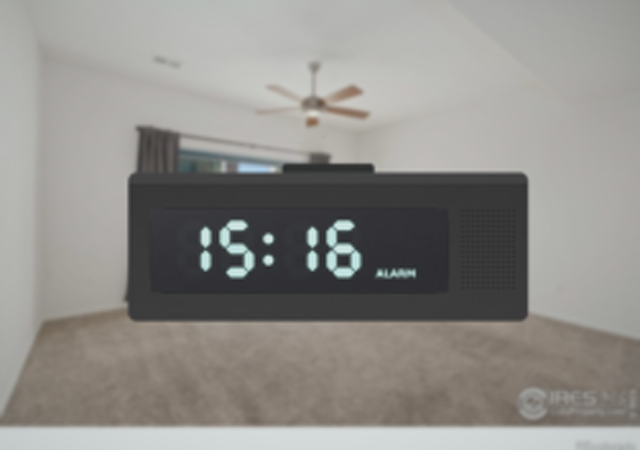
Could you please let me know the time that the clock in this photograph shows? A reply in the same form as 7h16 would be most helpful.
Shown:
15h16
